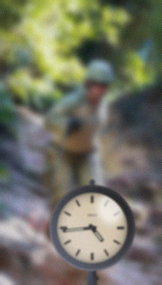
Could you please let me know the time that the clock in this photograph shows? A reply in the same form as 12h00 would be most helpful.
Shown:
4h44
